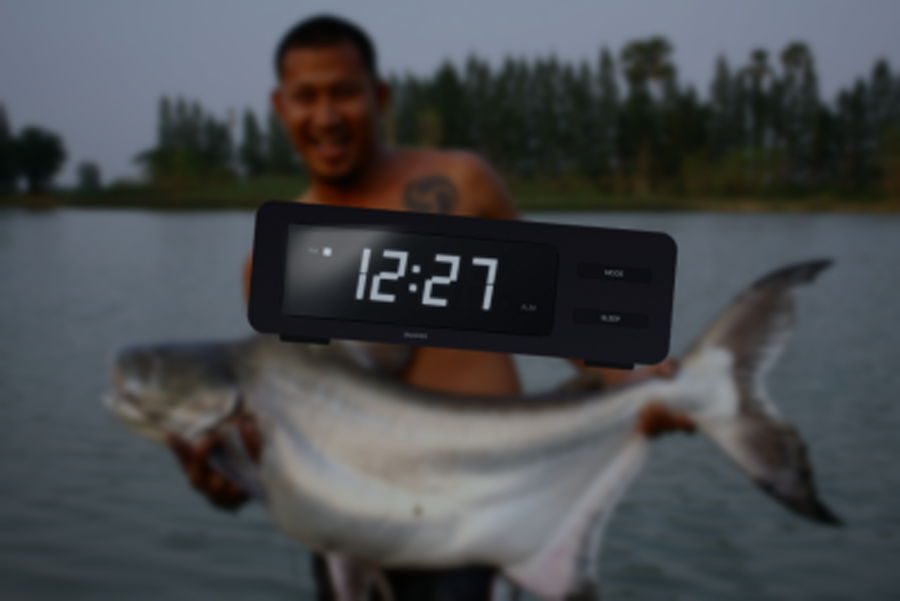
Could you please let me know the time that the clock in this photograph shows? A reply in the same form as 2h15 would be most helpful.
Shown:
12h27
